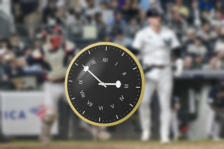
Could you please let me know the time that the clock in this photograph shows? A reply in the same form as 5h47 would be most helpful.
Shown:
2h51
